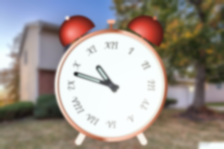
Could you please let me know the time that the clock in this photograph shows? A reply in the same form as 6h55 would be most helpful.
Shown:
10h48
